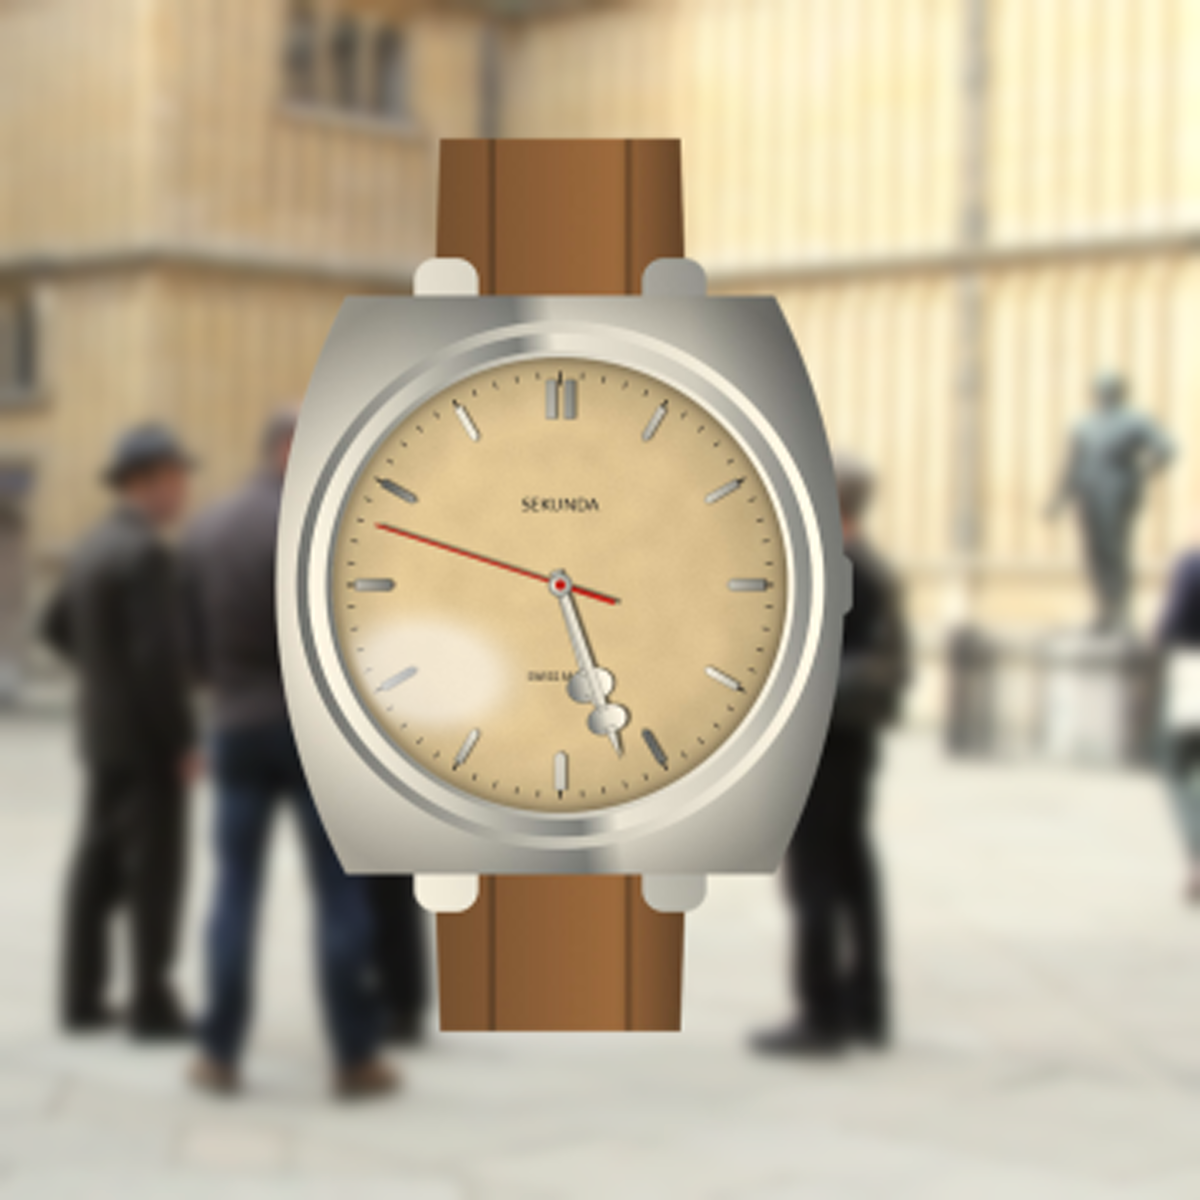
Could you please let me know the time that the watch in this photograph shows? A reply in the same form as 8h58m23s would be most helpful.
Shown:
5h26m48s
